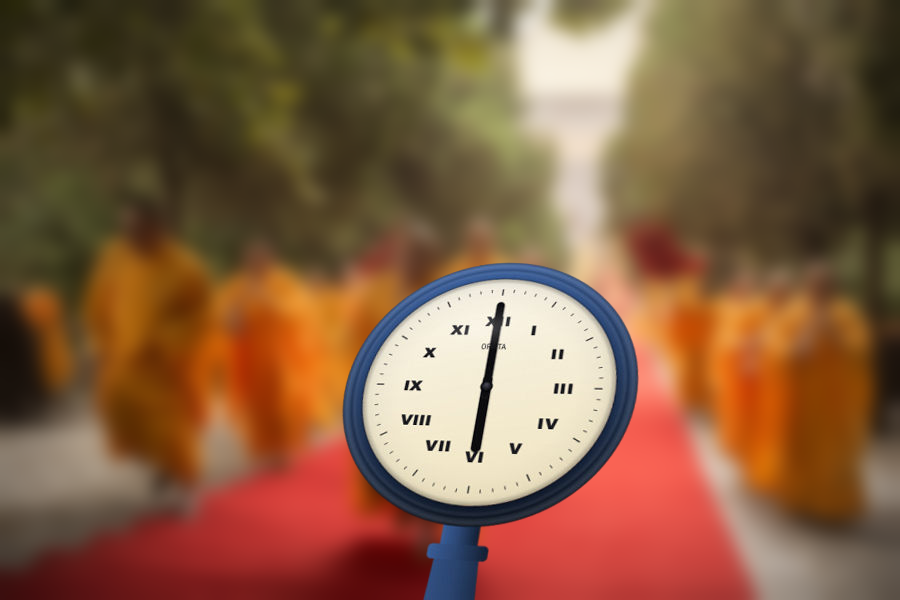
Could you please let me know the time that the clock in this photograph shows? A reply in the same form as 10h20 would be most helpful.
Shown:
6h00
